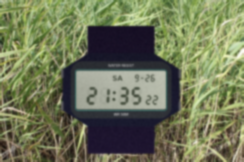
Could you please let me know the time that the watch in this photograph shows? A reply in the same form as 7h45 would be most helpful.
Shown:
21h35
